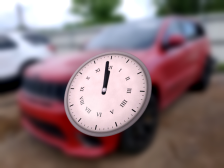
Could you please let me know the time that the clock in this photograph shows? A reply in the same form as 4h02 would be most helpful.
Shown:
11h59
